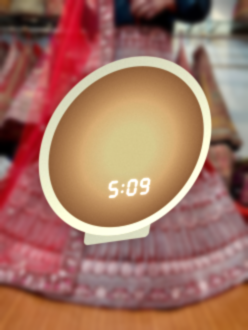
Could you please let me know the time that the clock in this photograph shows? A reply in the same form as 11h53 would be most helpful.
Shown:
5h09
